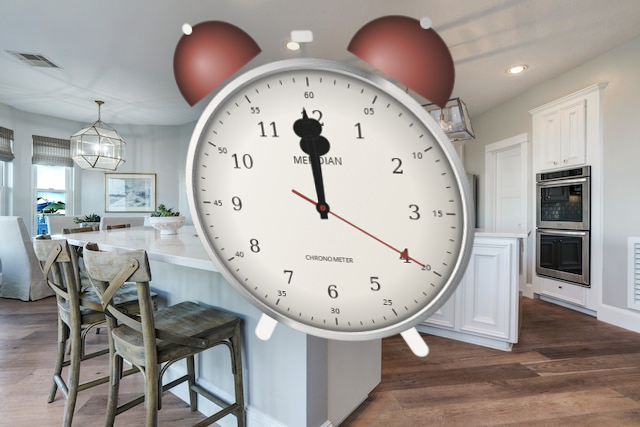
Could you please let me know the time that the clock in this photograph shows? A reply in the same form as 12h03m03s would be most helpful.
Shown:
11h59m20s
